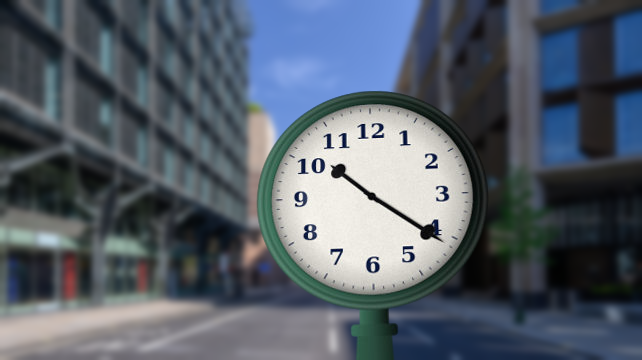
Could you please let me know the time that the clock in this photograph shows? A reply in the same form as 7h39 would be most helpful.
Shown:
10h21
